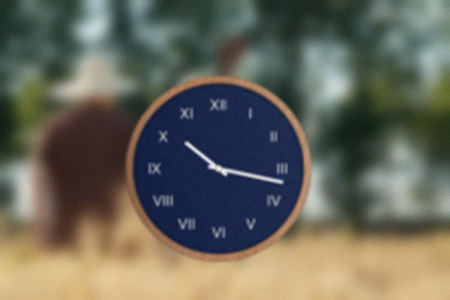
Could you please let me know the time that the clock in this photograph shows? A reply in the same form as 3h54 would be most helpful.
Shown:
10h17
